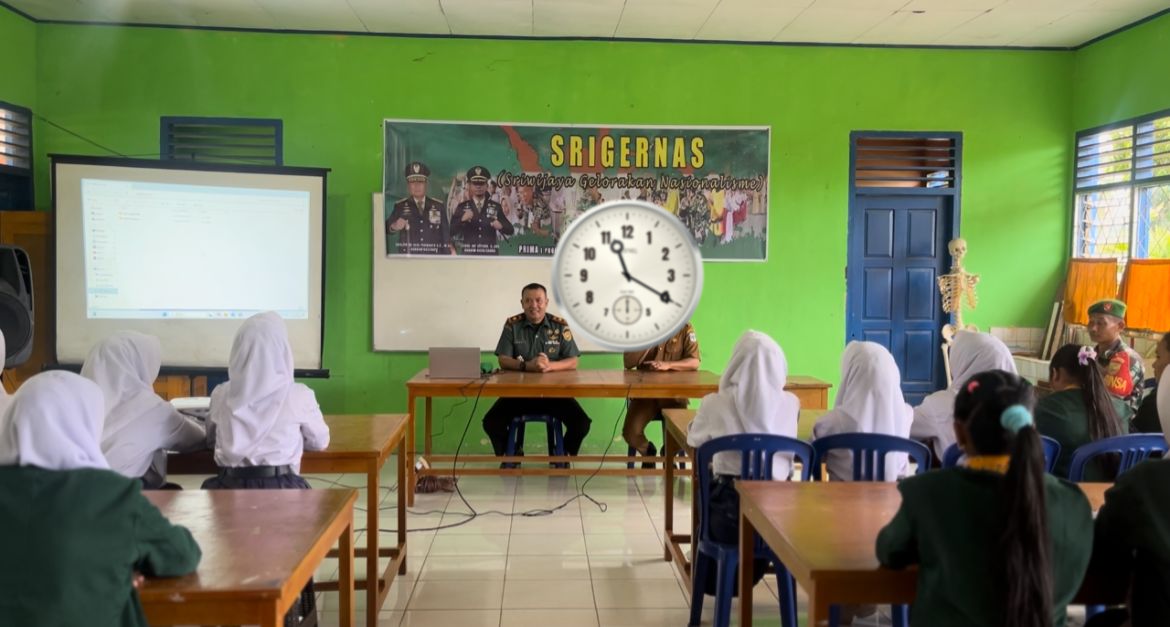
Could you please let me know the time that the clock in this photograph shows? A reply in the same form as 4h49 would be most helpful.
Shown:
11h20
